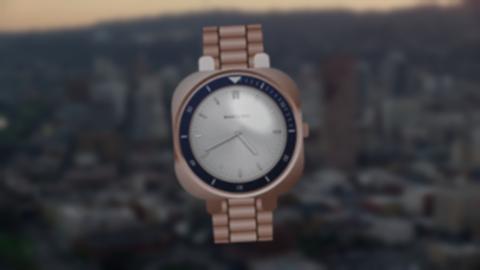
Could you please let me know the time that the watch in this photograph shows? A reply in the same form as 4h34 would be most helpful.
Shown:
4h41
